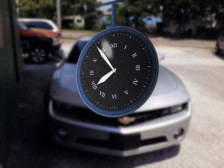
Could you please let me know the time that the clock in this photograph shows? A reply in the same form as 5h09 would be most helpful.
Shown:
7h54
